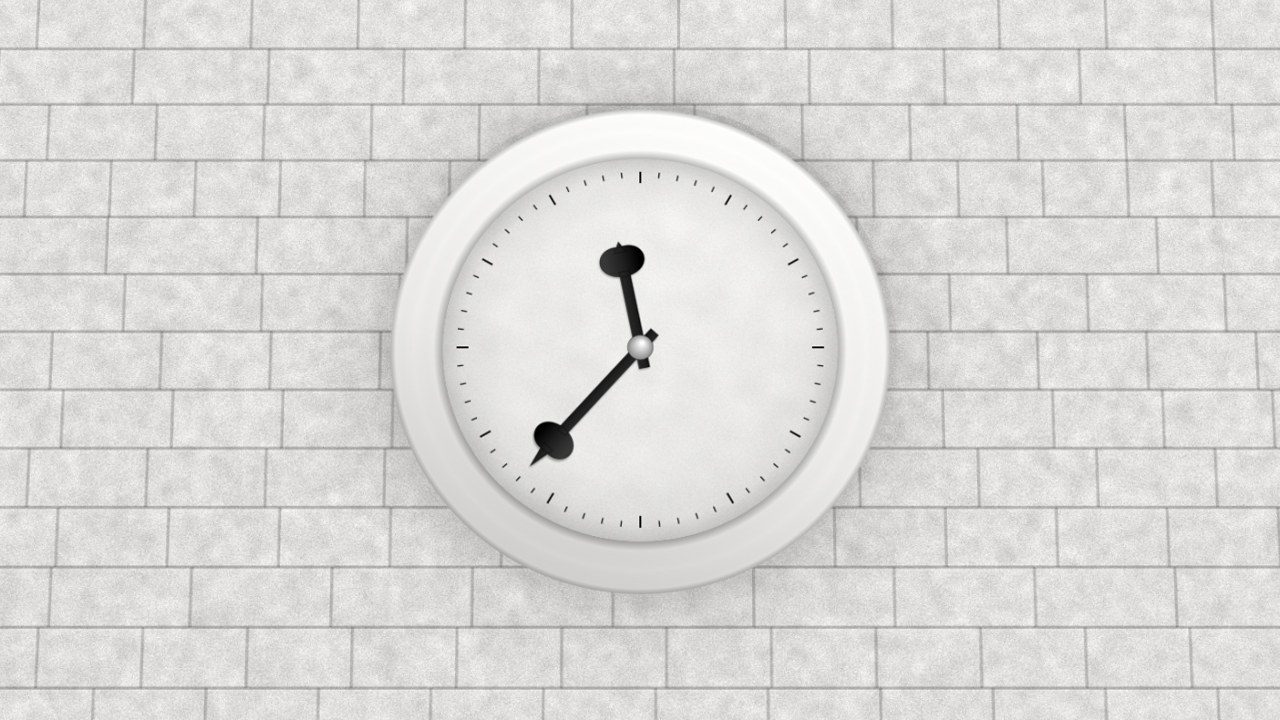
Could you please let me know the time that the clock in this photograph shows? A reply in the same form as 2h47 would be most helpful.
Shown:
11h37
